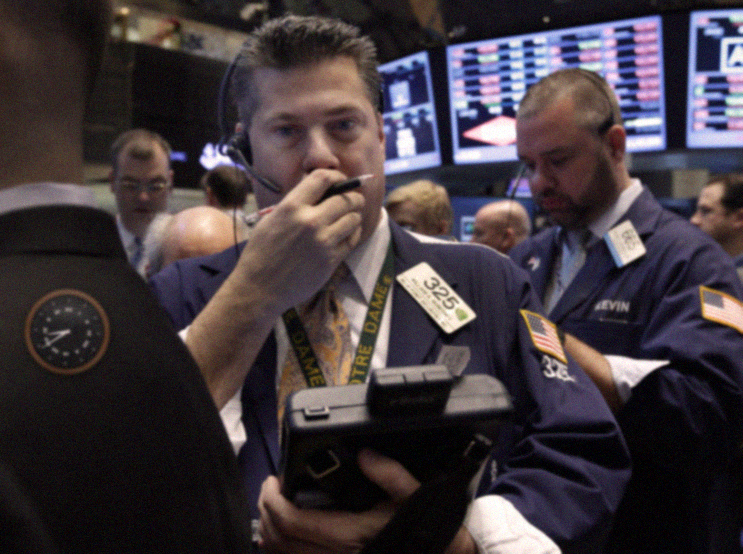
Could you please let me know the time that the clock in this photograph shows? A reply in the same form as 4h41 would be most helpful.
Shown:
8h39
